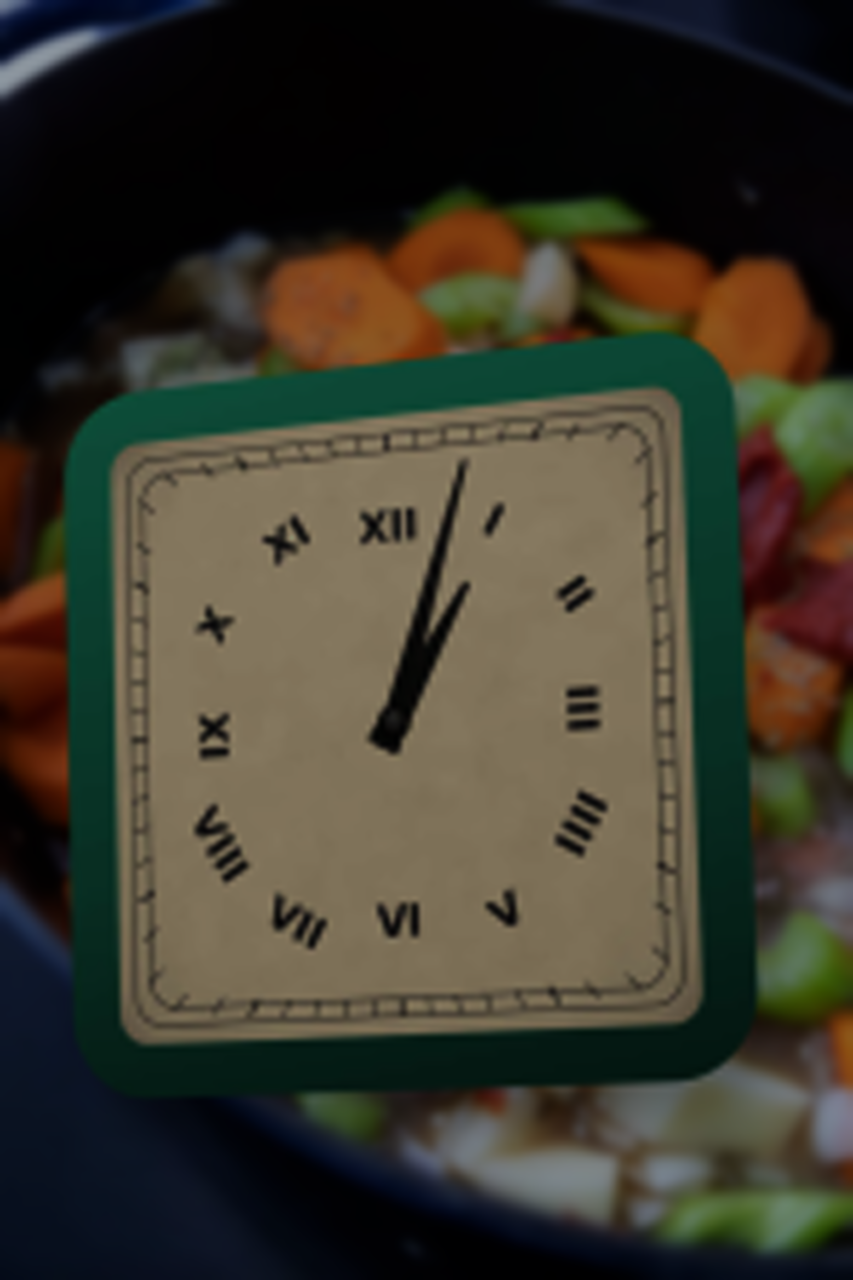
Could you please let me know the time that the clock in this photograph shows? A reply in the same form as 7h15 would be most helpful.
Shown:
1h03
